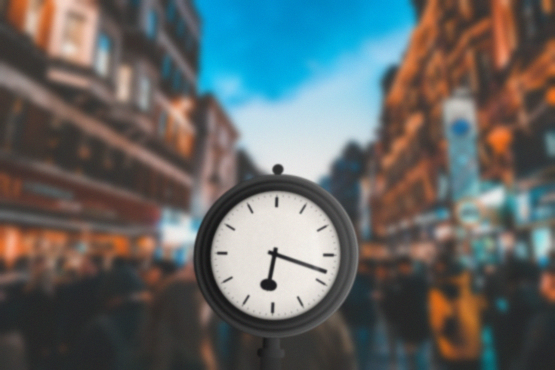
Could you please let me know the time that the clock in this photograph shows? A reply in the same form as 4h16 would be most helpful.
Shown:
6h18
